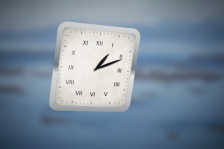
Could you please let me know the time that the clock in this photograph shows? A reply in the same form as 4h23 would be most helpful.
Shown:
1h11
